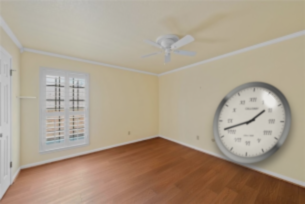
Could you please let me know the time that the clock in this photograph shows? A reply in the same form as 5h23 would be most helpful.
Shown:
1h42
